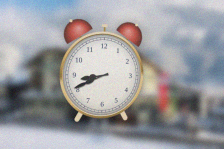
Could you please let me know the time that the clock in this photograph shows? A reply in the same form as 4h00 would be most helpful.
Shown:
8h41
